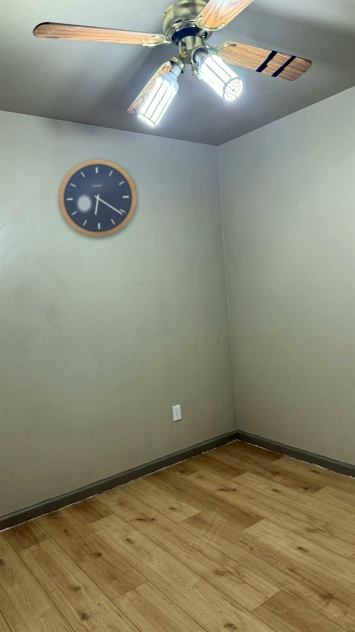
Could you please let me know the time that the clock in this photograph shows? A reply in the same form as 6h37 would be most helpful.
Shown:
6h21
